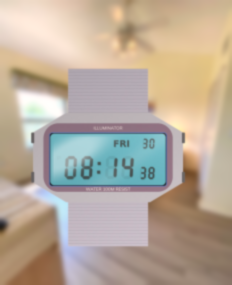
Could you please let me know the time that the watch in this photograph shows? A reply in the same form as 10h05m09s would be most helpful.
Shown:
8h14m38s
